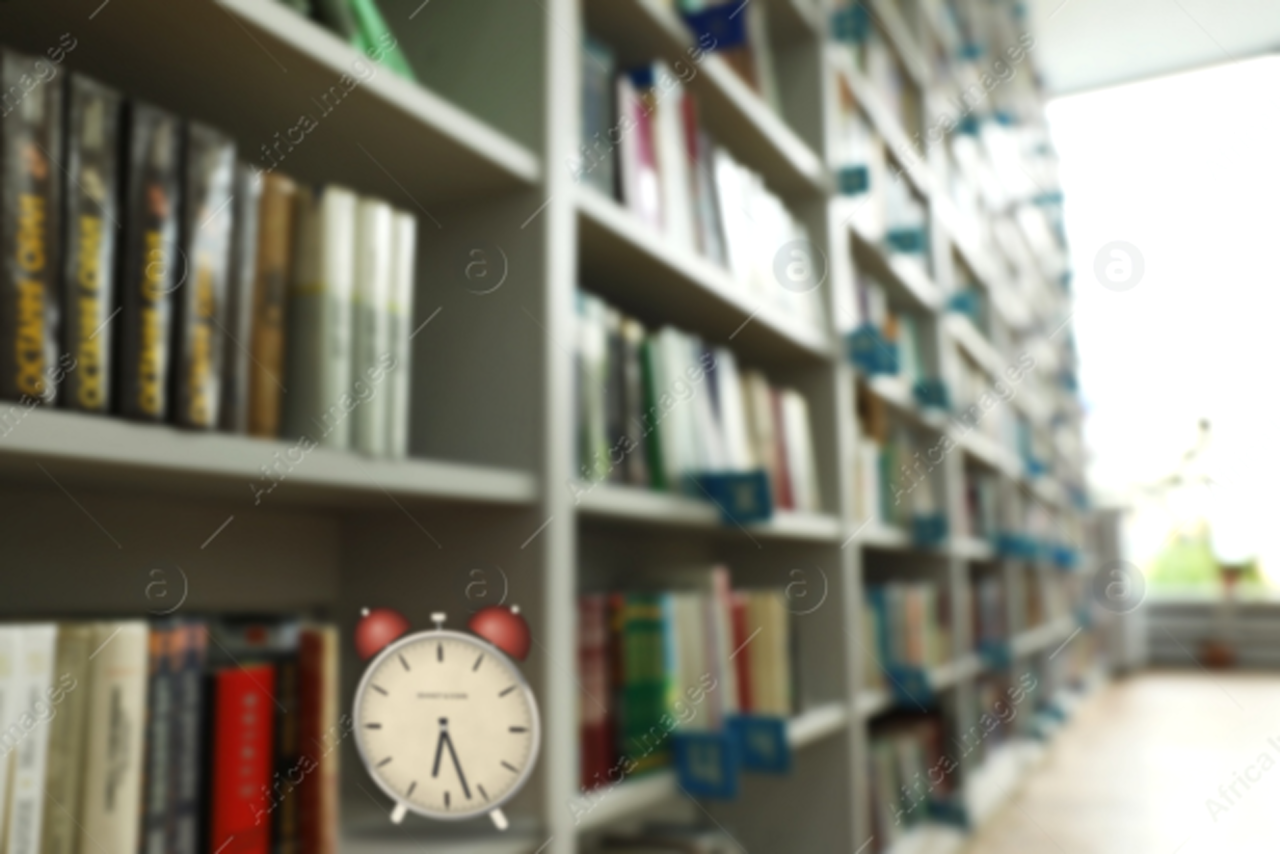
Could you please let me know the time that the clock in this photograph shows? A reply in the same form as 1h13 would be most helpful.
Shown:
6h27
